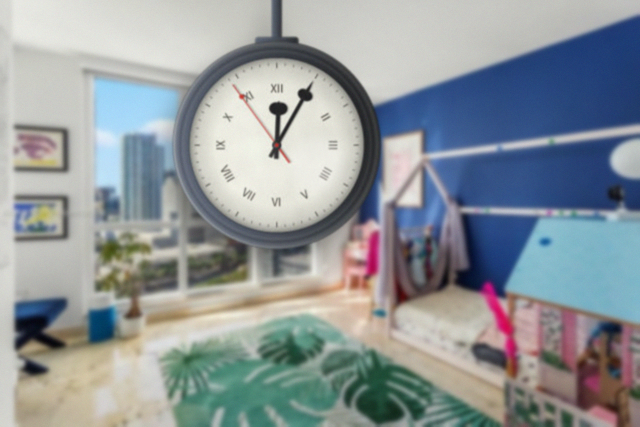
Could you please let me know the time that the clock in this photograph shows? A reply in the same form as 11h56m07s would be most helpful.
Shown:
12h04m54s
